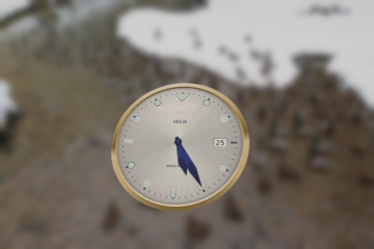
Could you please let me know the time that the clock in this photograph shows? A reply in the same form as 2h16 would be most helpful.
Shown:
5h25
